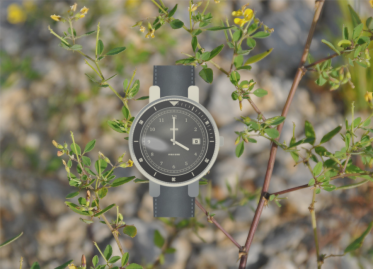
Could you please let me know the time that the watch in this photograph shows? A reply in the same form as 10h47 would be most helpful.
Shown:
4h00
